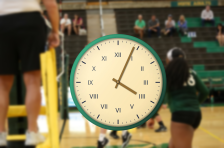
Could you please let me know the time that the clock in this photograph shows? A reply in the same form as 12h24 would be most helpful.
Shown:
4h04
